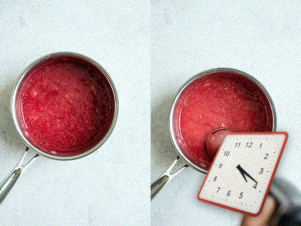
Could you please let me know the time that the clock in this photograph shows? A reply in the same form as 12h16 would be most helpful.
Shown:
4h19
